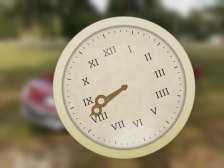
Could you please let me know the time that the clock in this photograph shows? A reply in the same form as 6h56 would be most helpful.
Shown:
8h42
